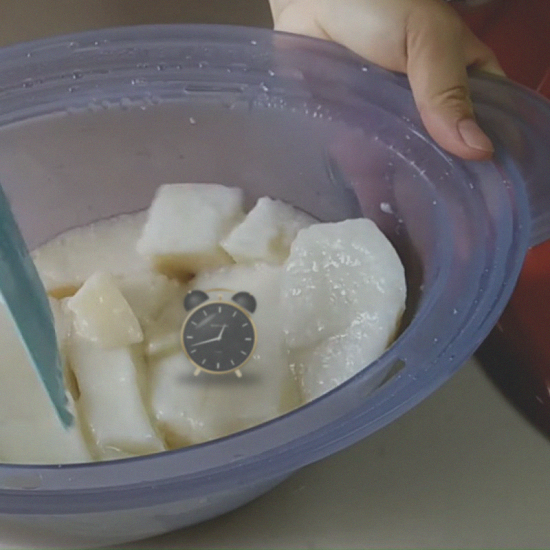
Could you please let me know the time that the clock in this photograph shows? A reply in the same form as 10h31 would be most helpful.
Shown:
12h42
